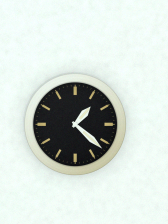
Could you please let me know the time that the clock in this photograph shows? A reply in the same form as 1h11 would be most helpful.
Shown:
1h22
